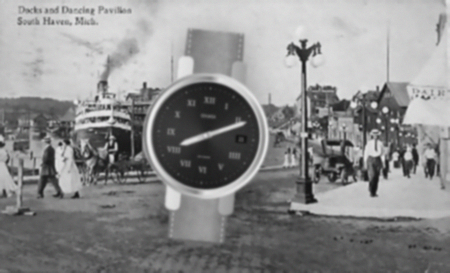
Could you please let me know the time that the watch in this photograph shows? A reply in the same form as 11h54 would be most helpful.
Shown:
8h11
